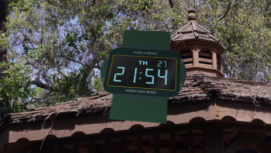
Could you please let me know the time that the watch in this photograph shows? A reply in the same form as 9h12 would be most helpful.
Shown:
21h54
